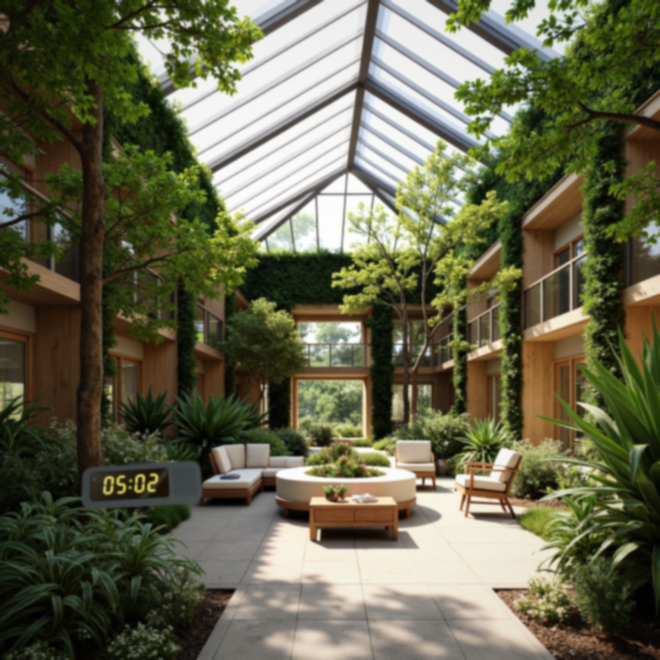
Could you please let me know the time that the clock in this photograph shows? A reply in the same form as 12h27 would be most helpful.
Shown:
5h02
